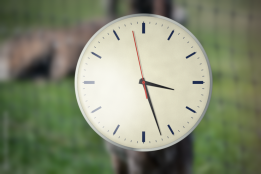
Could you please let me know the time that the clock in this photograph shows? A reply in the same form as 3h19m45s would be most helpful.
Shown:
3h26m58s
